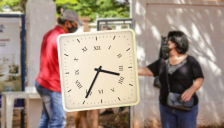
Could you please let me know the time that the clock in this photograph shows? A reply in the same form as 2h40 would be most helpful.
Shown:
3h35
